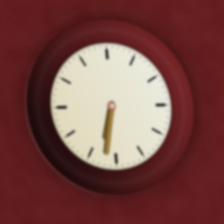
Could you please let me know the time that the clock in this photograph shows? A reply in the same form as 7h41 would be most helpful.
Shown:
6h32
